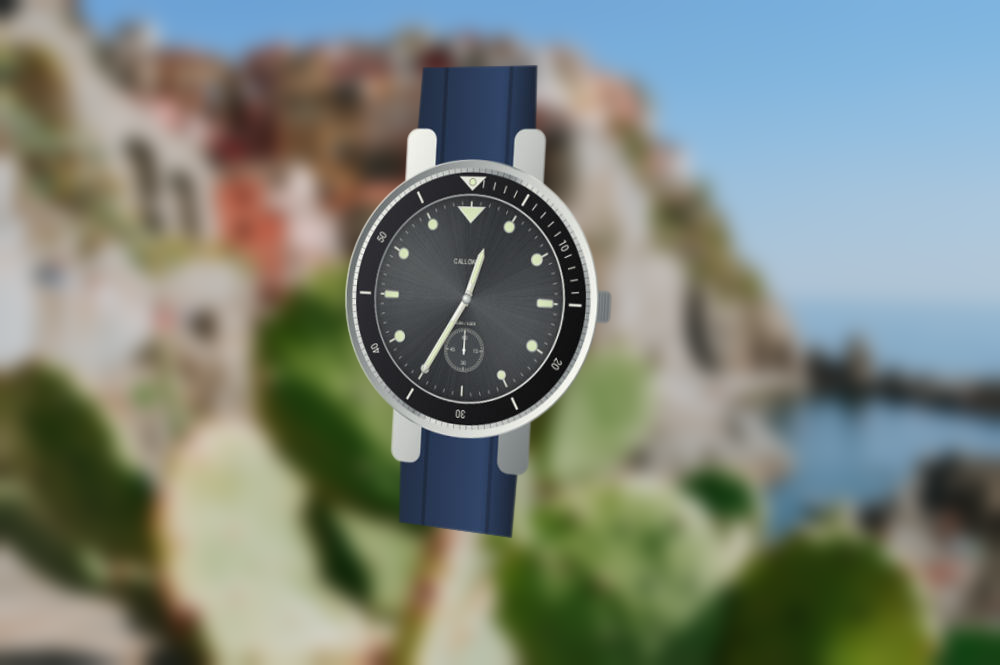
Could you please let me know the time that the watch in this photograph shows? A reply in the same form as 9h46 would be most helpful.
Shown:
12h35
